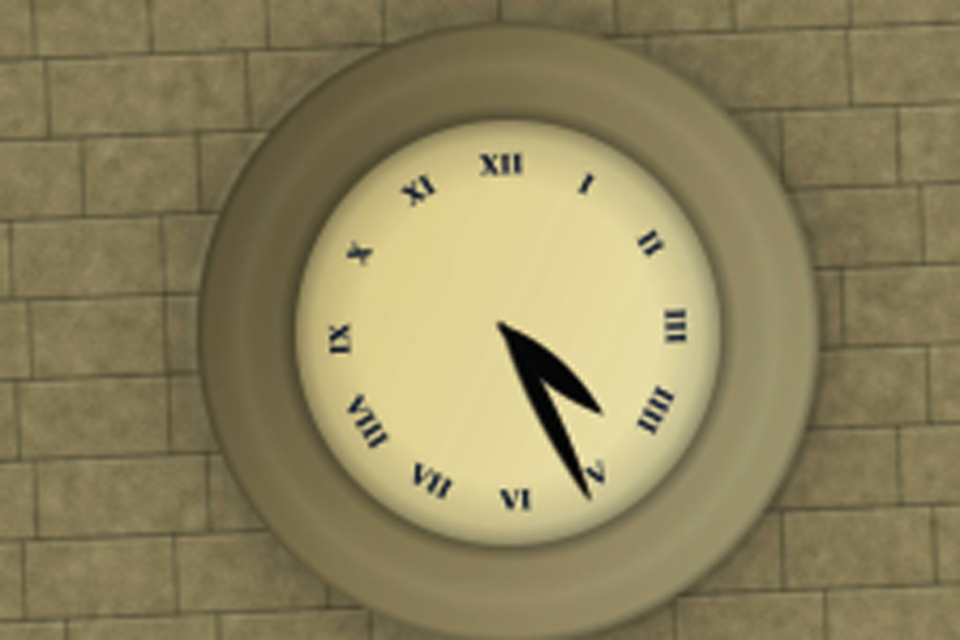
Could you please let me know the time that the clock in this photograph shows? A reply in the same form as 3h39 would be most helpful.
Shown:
4h26
